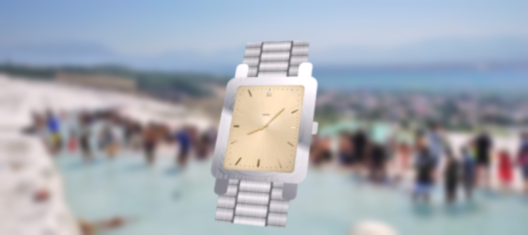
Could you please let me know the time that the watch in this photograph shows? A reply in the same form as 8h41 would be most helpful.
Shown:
8h07
